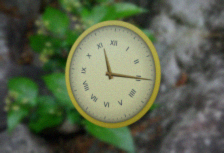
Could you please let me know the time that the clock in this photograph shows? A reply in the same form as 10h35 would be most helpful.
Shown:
11h15
